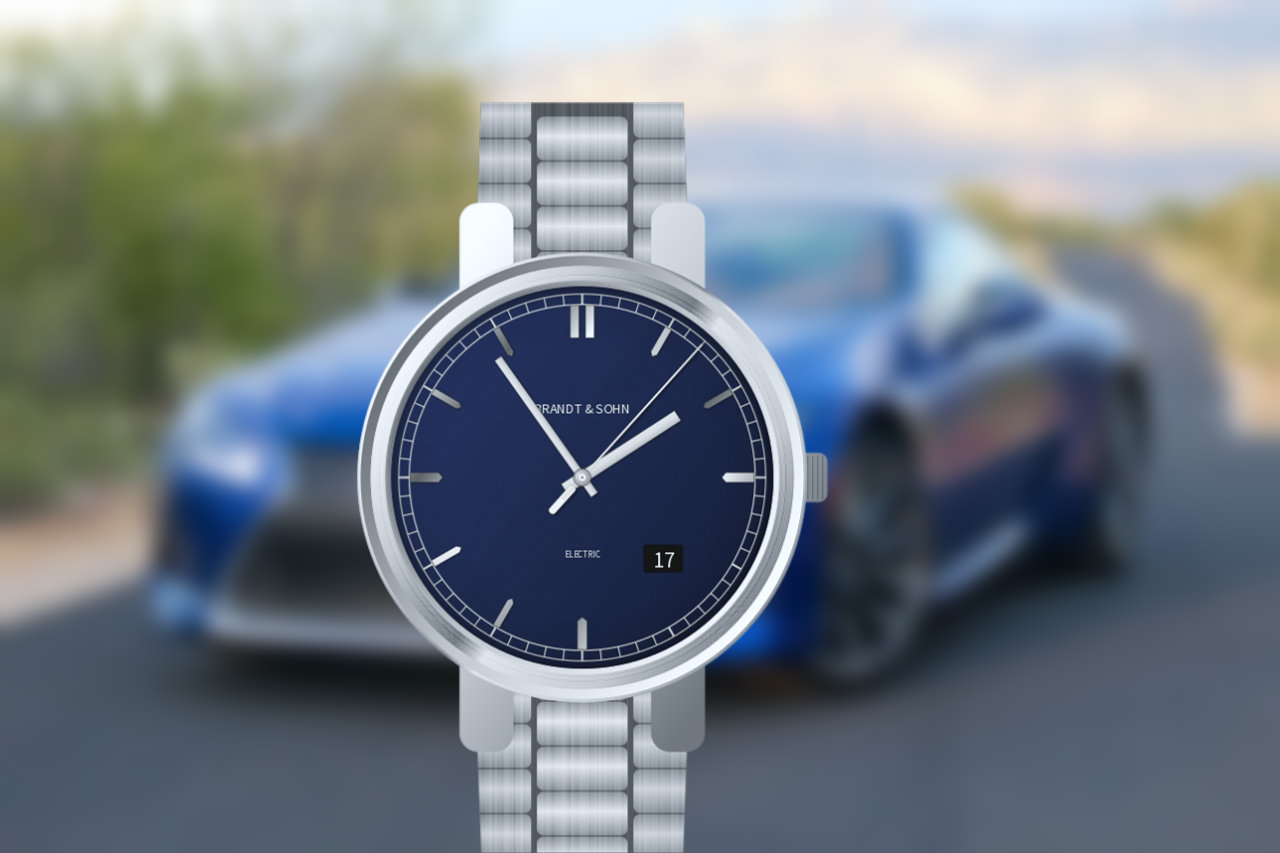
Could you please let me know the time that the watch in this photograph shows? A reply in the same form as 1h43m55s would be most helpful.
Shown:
1h54m07s
